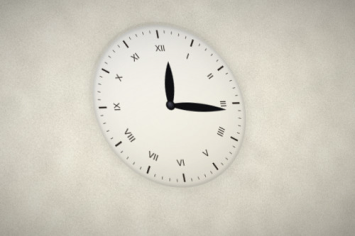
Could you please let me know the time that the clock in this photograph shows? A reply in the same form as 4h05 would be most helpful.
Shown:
12h16
